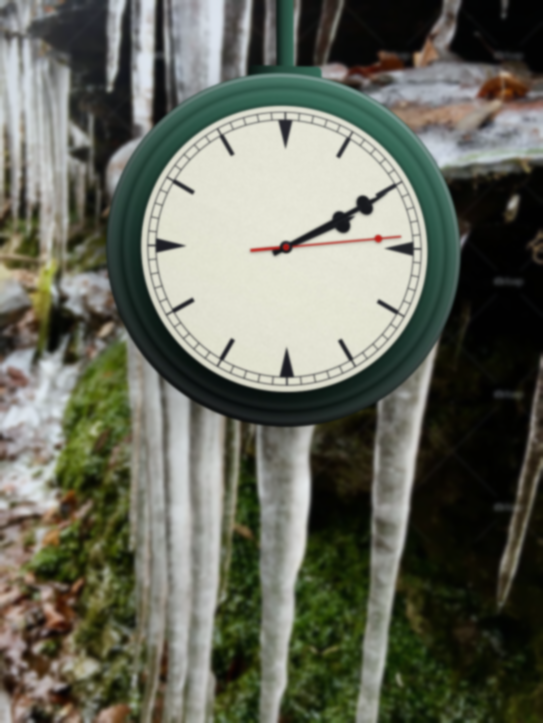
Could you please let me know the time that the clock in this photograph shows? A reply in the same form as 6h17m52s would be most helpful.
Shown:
2h10m14s
